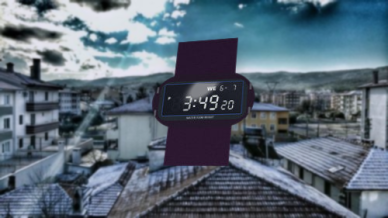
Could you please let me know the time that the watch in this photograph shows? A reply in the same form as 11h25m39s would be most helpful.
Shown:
3h49m20s
